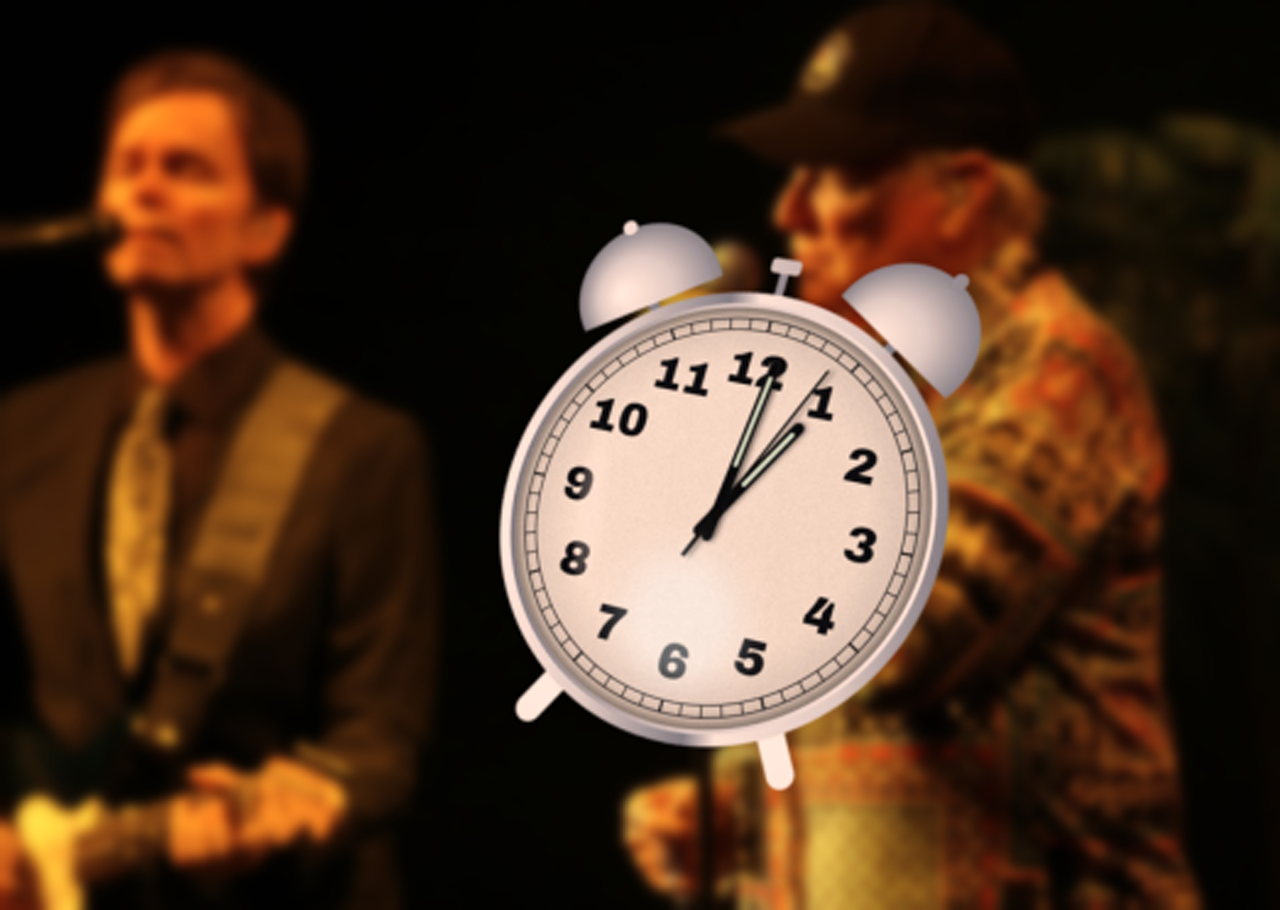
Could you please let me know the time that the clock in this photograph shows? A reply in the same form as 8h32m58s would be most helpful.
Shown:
1h01m04s
